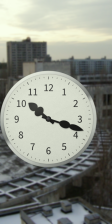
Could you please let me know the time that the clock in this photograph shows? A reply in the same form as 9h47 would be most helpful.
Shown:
10h18
